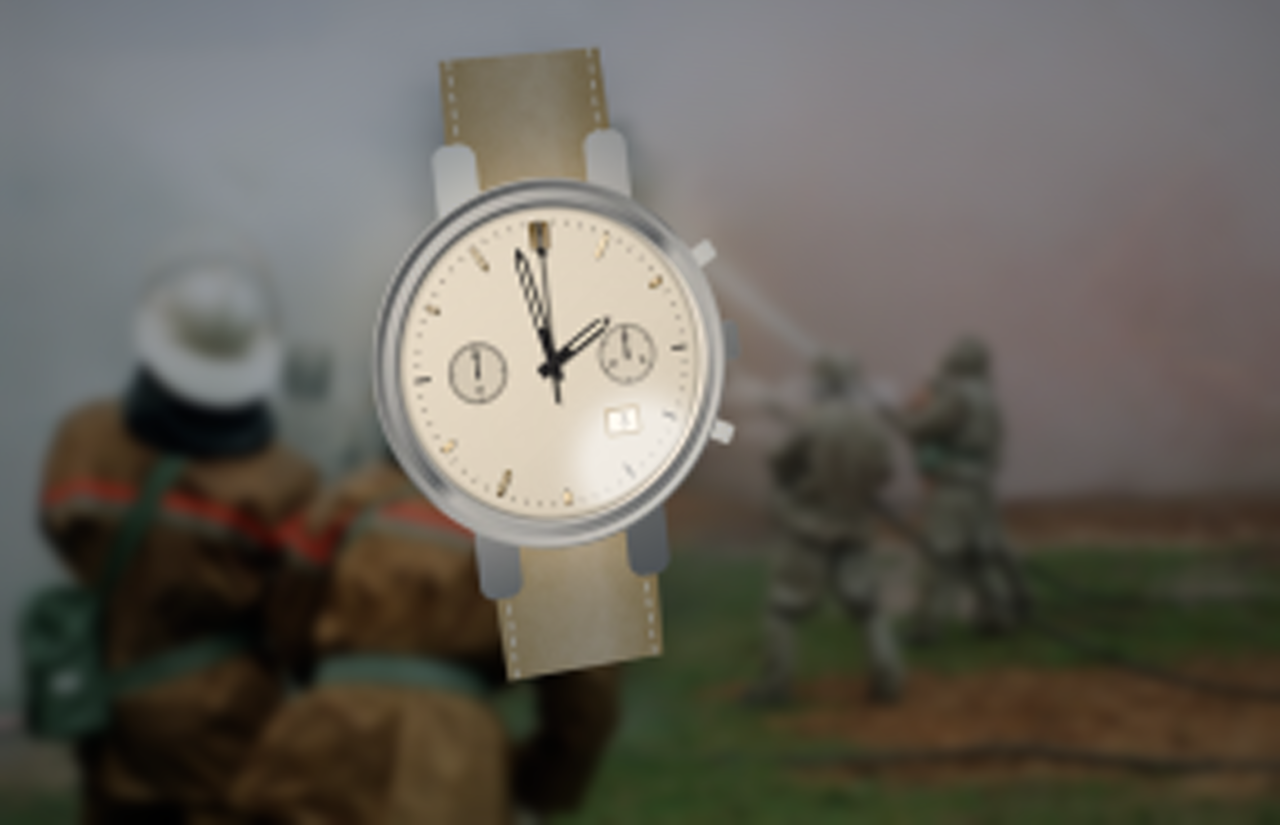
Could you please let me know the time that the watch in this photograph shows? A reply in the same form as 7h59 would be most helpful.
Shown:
1h58
